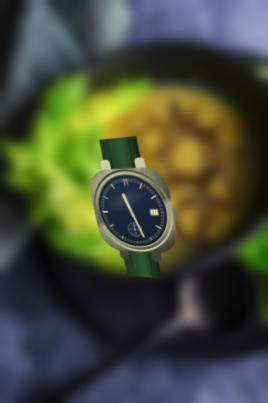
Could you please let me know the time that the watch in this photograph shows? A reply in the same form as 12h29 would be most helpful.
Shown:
11h27
